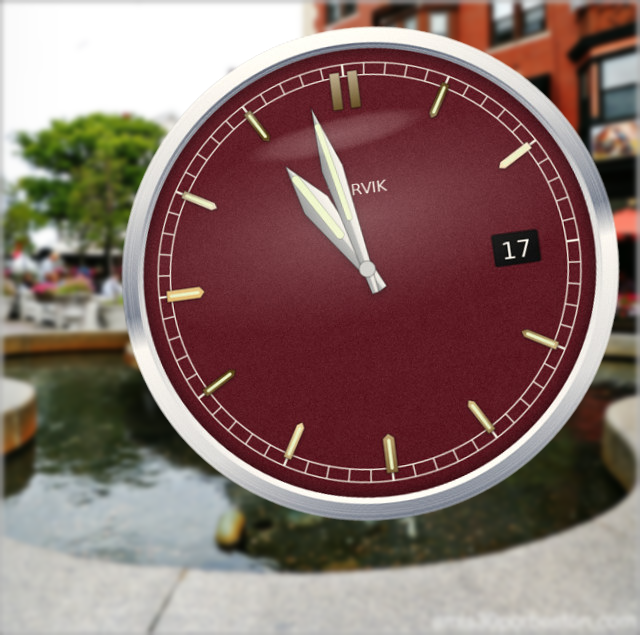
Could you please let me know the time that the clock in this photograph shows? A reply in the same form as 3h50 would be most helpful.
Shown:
10h58
